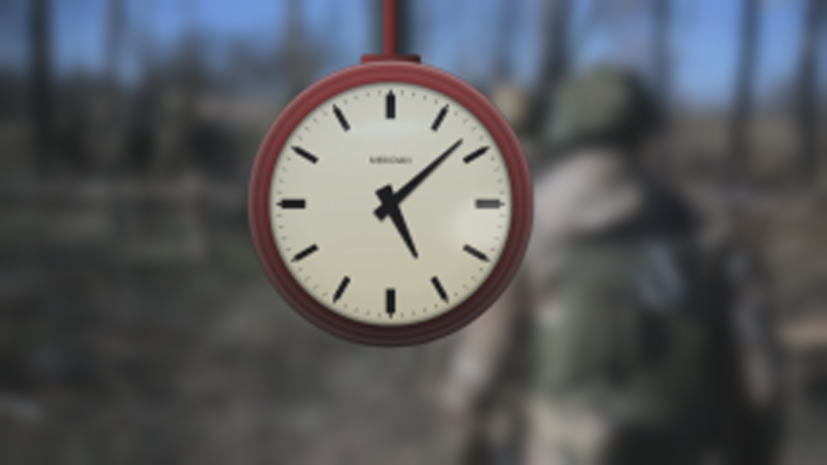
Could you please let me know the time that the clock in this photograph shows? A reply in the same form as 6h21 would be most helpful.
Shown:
5h08
